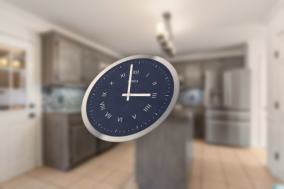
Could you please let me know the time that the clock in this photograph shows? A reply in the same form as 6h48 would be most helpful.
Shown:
2h58
